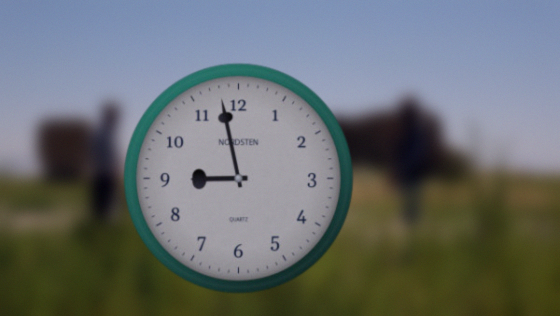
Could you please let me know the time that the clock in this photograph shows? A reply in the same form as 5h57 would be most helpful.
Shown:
8h58
